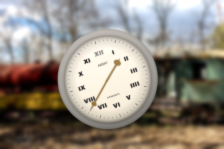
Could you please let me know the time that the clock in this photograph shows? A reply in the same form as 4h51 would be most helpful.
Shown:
1h38
